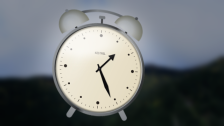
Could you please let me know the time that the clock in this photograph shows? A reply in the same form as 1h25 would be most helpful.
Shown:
1h26
